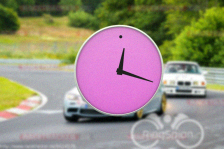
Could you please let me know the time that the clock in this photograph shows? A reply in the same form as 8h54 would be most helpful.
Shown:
12h18
